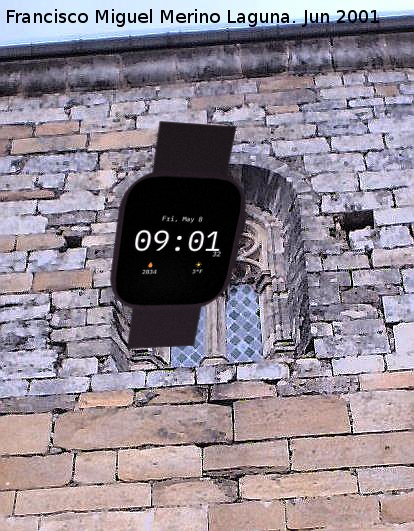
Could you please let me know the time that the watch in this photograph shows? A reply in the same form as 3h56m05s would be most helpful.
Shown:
9h01m32s
